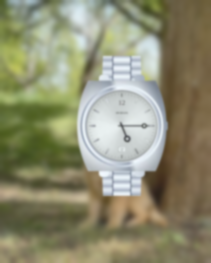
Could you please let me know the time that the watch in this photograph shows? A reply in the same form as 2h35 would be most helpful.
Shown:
5h15
